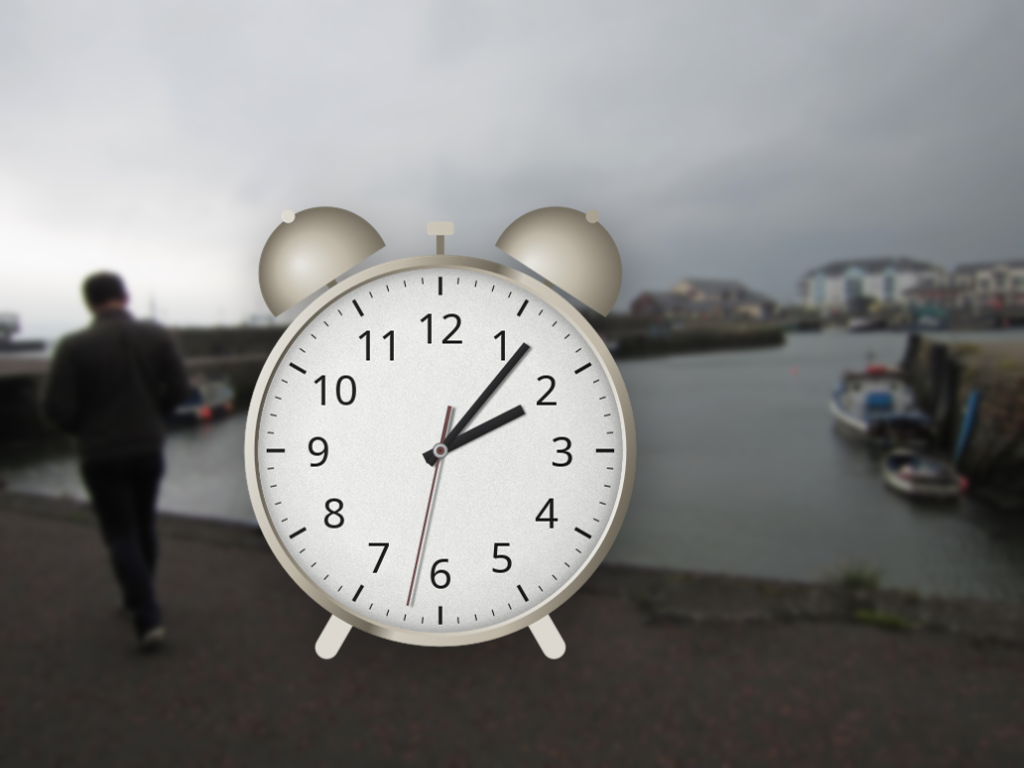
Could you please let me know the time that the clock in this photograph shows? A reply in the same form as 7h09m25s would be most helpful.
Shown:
2h06m32s
